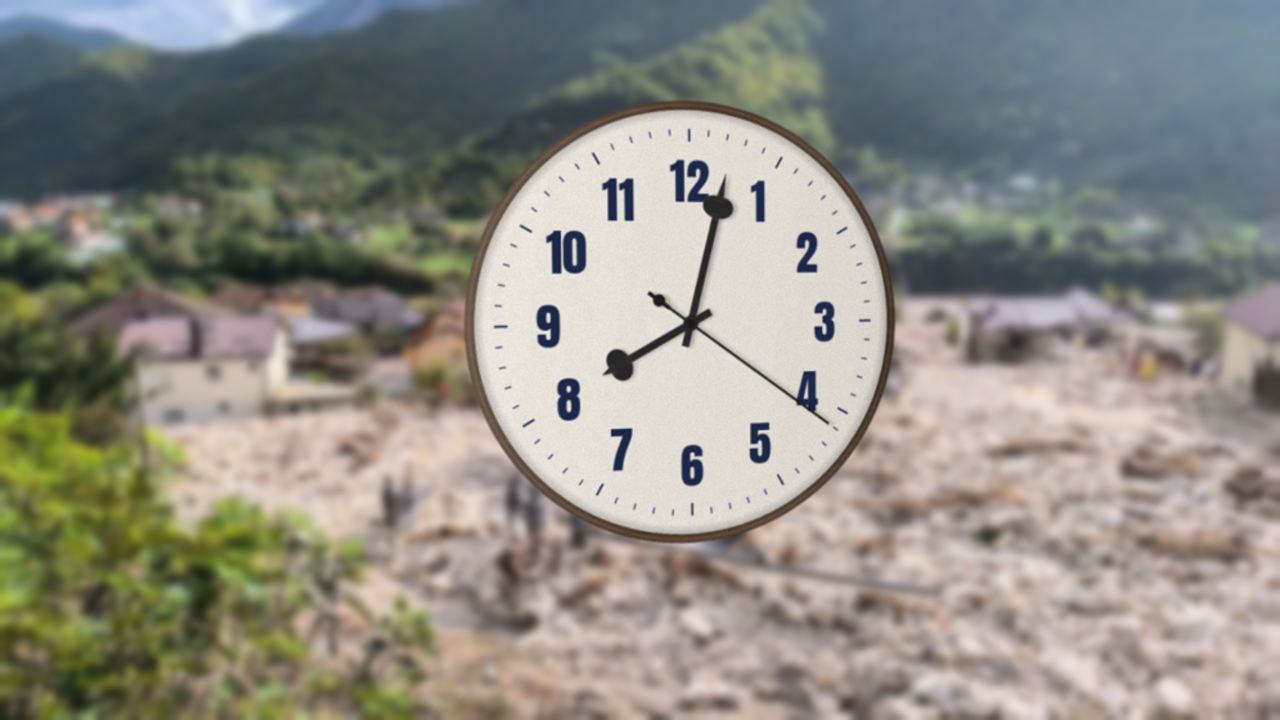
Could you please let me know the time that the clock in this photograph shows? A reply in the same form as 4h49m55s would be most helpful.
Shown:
8h02m21s
